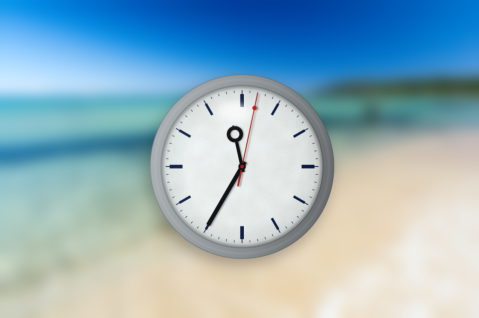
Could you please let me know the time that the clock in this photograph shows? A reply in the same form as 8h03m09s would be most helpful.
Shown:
11h35m02s
